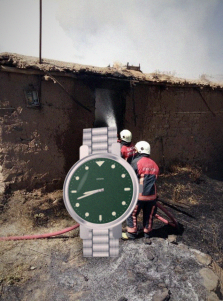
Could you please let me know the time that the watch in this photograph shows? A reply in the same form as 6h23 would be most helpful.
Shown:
8h42
